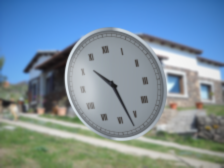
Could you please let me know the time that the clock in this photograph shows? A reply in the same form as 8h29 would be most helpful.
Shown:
10h27
